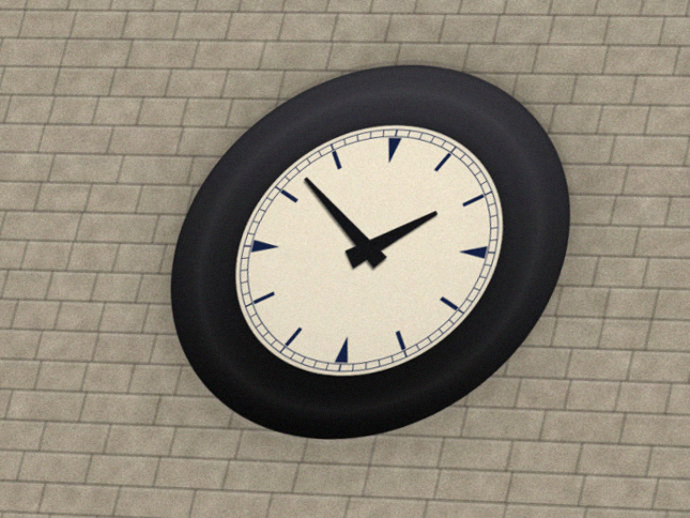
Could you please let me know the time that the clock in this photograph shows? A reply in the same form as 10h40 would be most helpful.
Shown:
1h52
